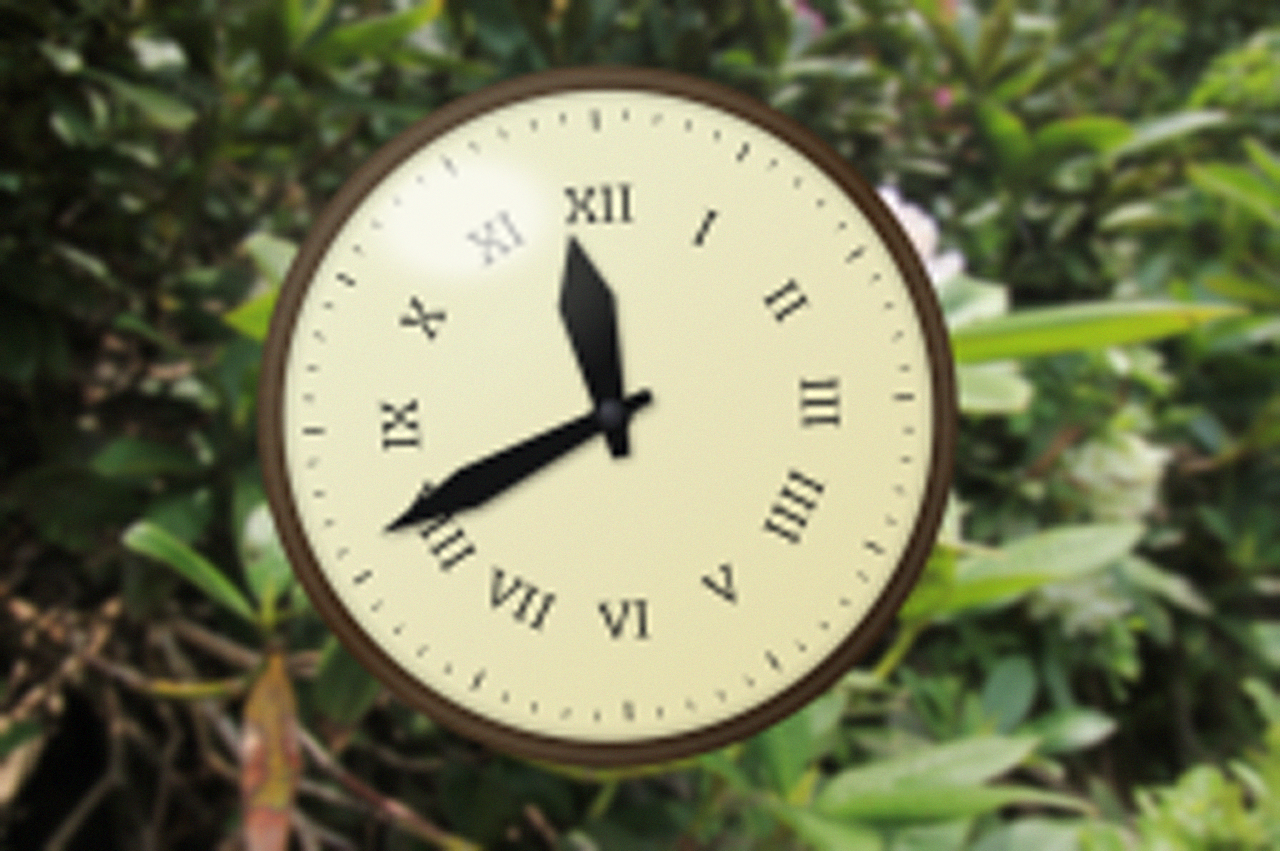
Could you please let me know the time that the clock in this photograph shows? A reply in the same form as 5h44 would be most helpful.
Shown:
11h41
